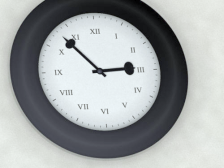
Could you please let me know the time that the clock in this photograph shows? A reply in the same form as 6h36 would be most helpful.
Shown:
2h53
